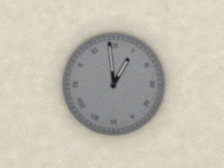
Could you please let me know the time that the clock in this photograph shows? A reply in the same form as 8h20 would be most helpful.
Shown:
12h59
